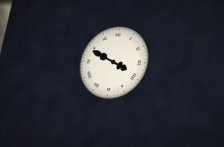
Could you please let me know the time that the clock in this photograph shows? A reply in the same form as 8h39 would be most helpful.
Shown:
3h49
